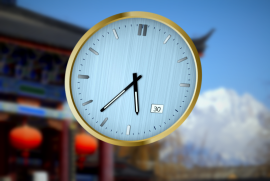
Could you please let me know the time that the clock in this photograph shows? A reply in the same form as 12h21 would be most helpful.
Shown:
5h37
